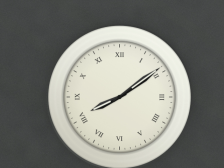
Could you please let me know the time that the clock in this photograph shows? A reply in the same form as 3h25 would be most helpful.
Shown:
8h09
